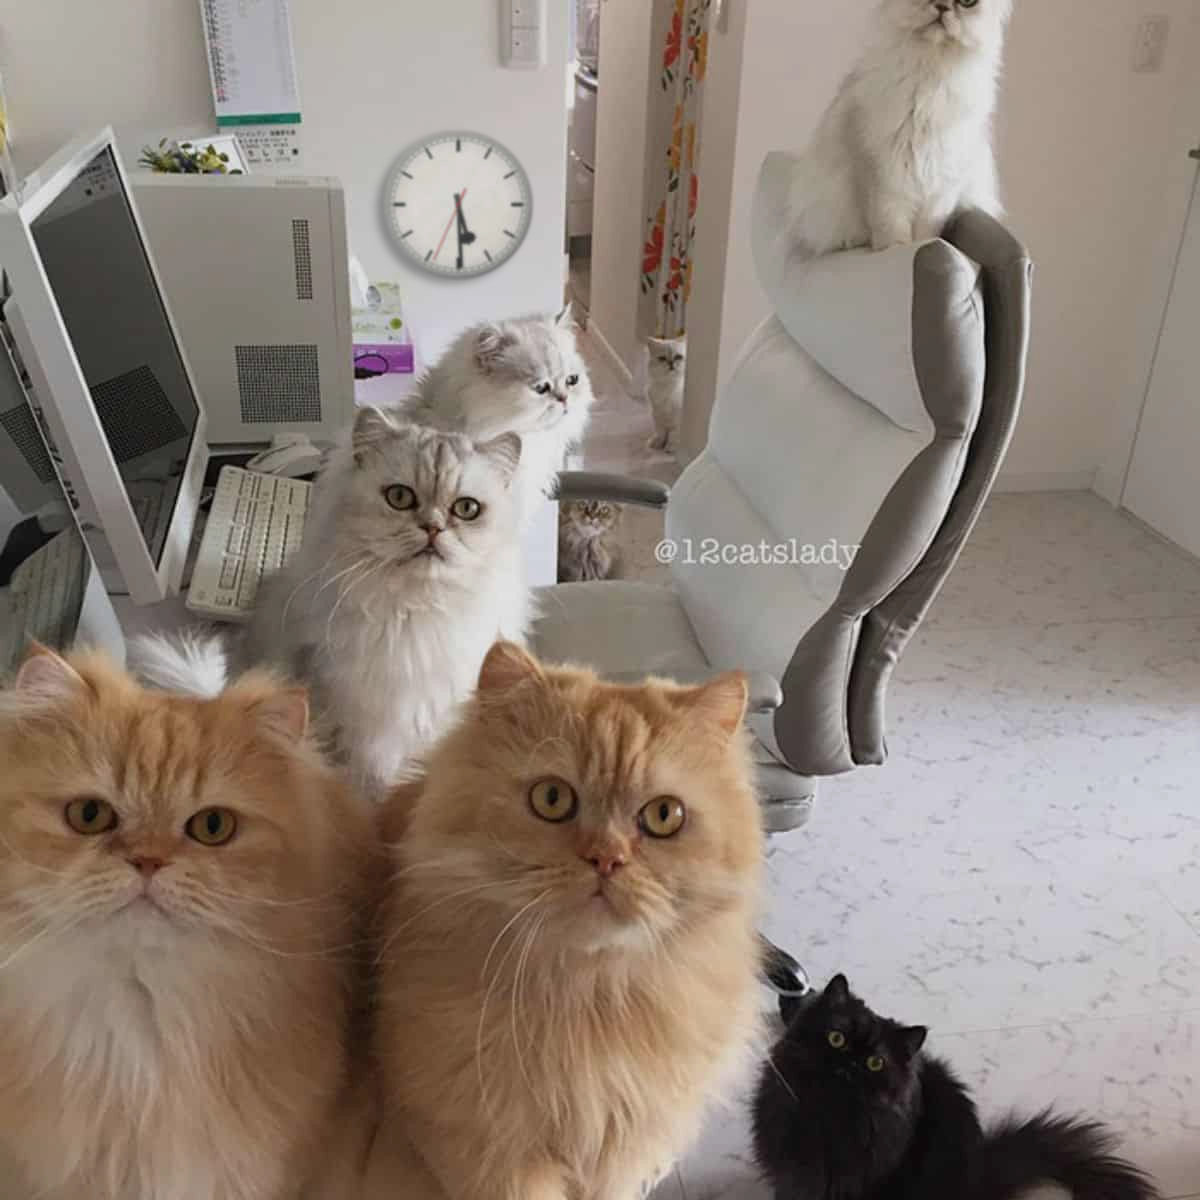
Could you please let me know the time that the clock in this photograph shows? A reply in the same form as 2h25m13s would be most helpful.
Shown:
5h29m34s
